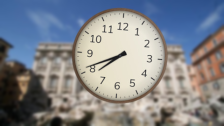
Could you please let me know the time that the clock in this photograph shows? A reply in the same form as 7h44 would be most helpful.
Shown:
7h41
